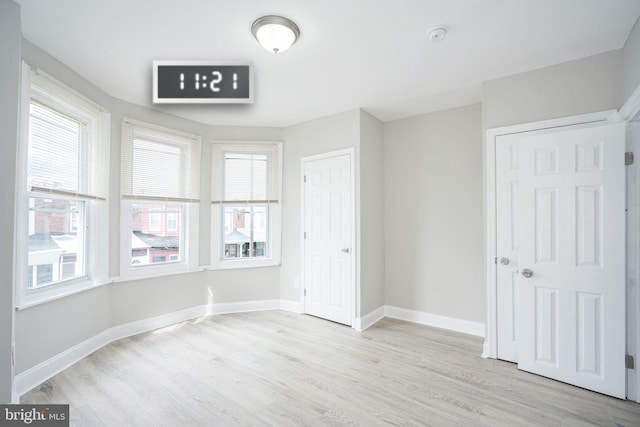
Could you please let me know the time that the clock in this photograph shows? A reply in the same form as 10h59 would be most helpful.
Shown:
11h21
